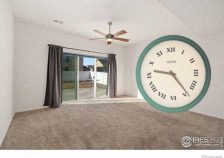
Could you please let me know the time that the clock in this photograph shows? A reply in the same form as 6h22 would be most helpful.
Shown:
9h24
